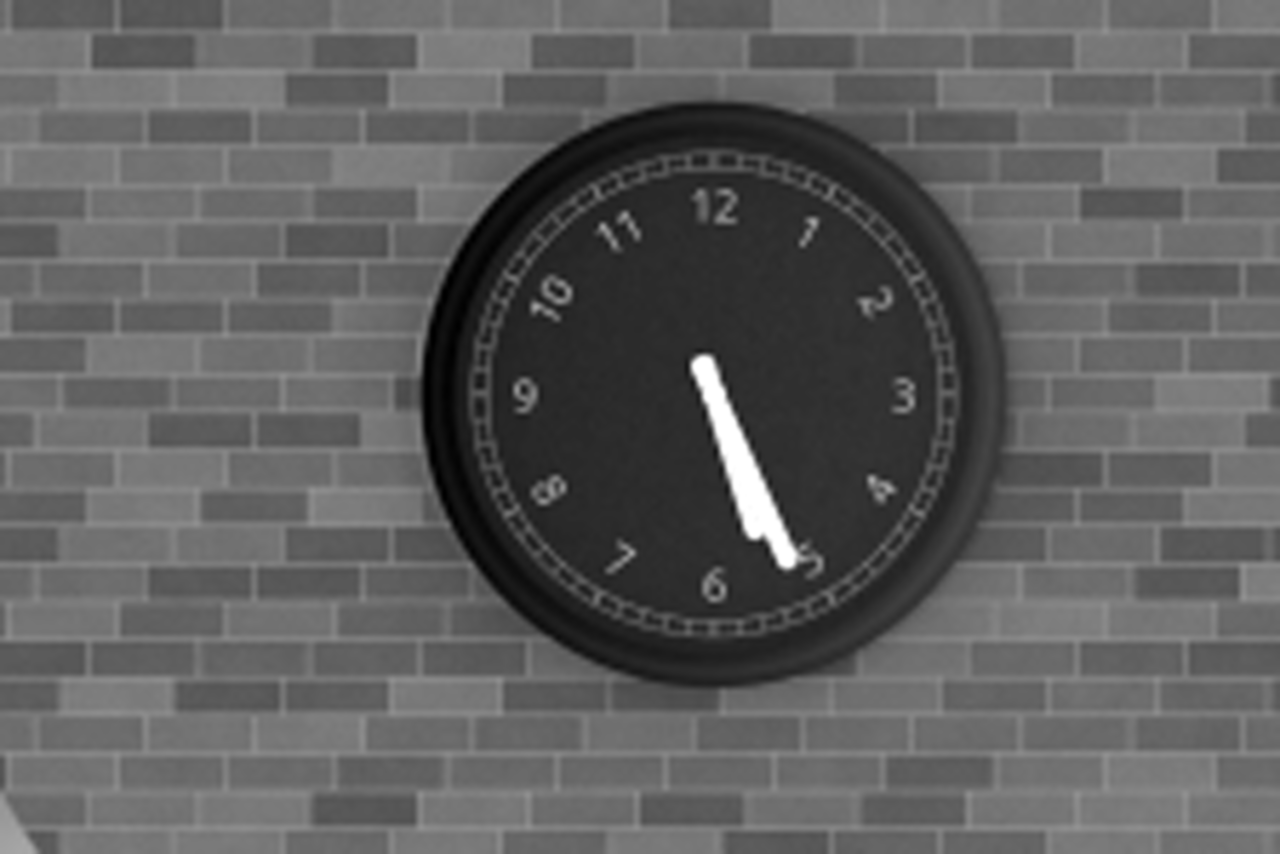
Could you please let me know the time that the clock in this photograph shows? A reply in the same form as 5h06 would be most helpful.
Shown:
5h26
